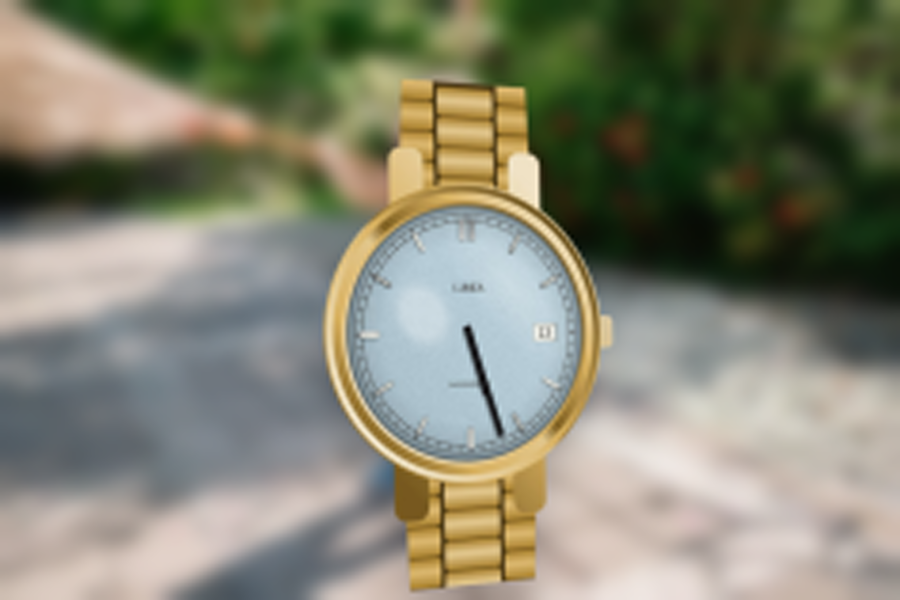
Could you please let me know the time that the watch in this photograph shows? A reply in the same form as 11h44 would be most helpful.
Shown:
5h27
